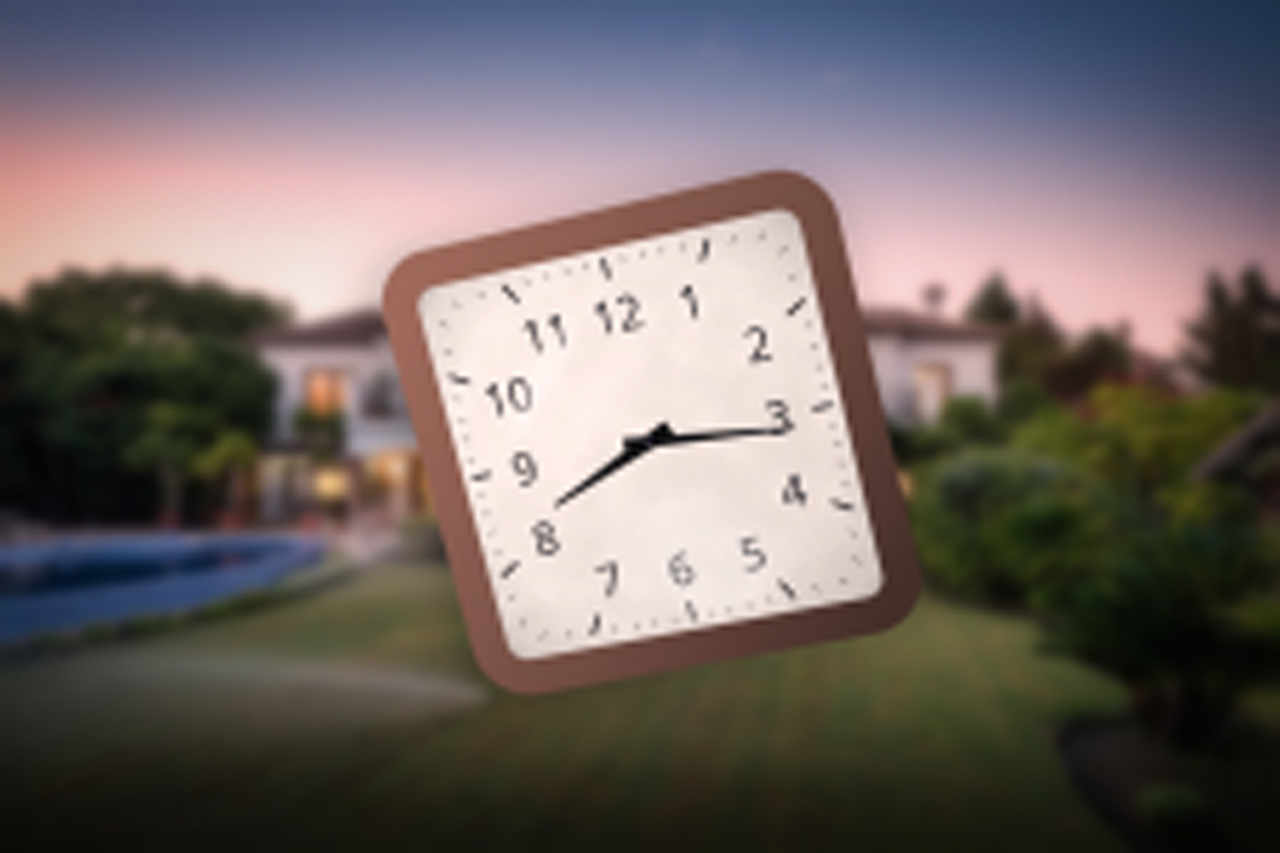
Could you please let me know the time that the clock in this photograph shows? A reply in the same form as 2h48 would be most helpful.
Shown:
8h16
